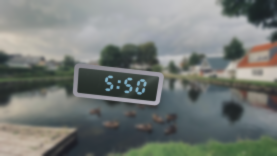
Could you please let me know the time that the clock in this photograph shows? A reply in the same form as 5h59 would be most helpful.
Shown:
5h50
